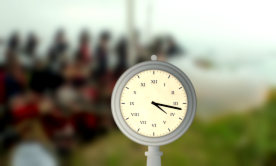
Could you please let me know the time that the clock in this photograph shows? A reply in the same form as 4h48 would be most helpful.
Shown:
4h17
